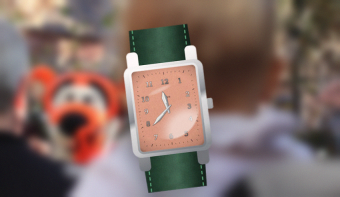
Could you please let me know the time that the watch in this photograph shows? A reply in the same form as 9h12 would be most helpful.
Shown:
11h38
